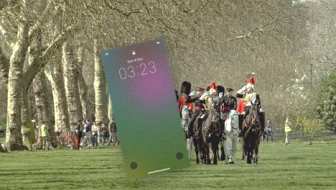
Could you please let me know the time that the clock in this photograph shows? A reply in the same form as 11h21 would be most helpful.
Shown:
3h23
